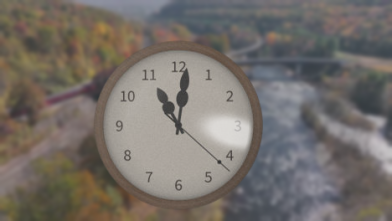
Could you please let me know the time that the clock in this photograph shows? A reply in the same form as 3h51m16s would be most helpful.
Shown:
11h01m22s
